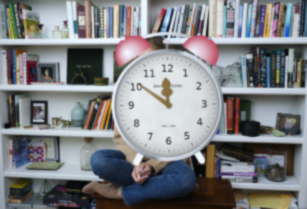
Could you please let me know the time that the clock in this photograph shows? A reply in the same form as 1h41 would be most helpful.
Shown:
11h51
